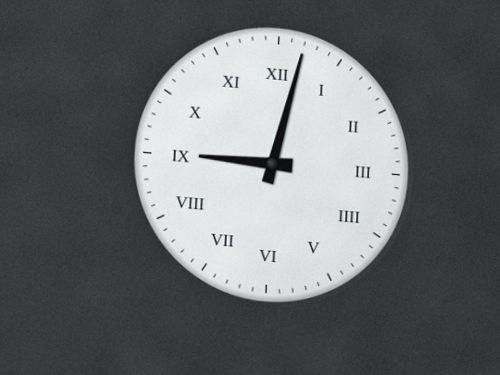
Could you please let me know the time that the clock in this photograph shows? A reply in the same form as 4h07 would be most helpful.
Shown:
9h02
